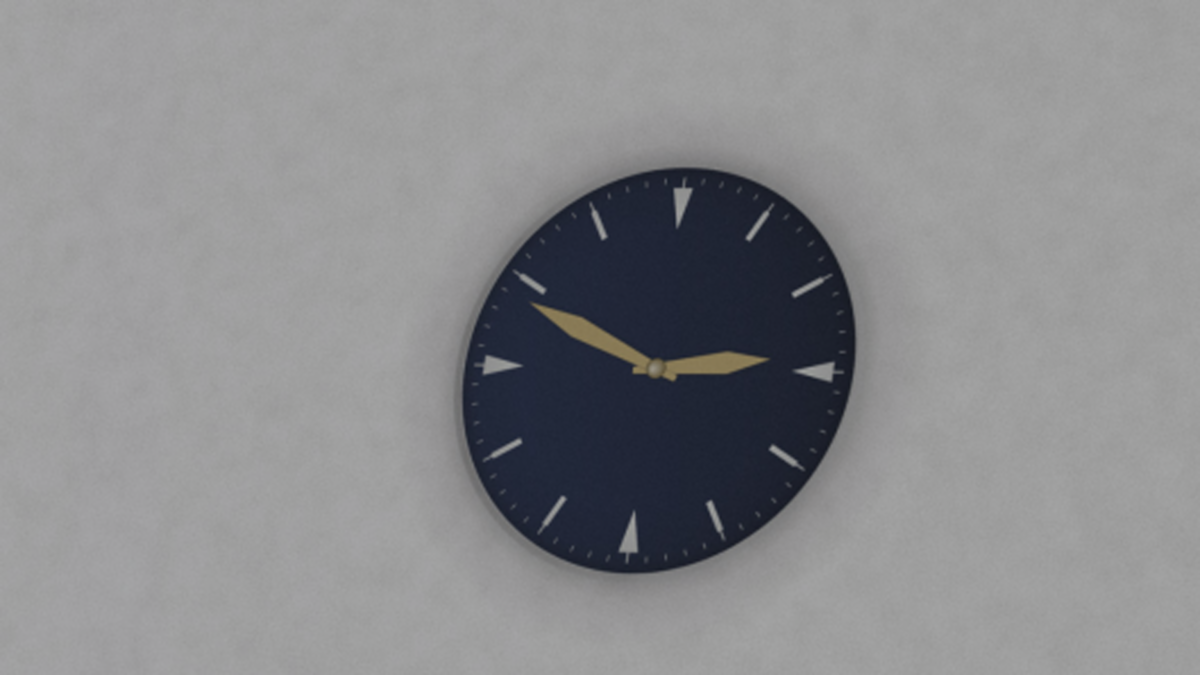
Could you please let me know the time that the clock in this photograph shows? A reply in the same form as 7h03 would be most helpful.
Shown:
2h49
